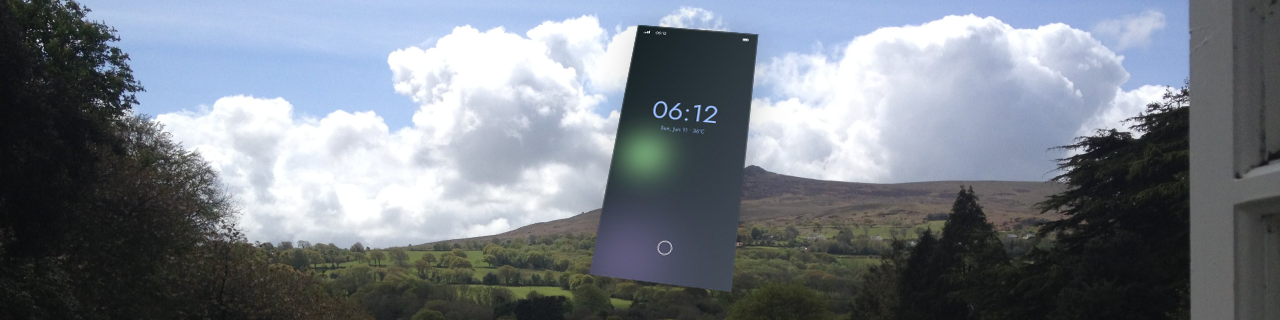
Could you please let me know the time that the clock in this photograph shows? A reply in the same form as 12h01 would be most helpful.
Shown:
6h12
